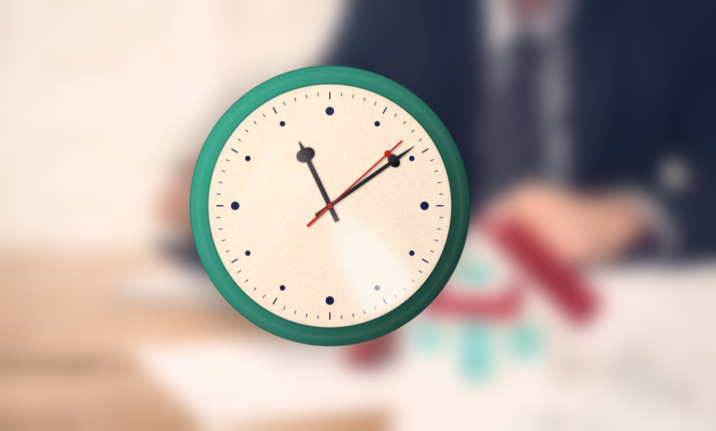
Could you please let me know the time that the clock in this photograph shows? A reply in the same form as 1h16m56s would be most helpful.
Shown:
11h09m08s
